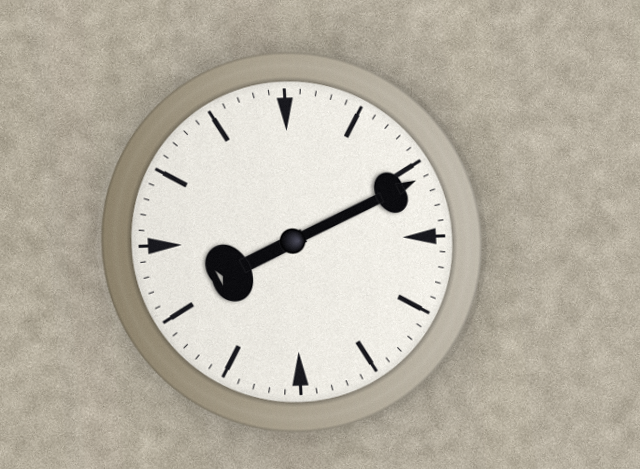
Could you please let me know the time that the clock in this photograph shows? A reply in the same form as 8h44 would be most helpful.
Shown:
8h11
